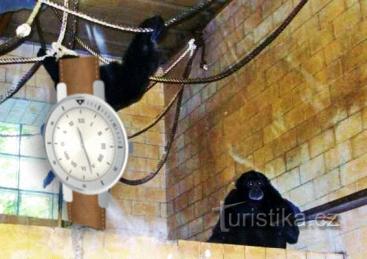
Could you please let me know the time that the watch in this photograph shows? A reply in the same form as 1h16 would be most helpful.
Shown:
11h27
